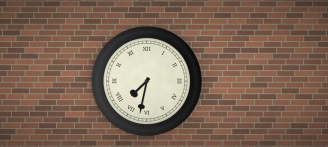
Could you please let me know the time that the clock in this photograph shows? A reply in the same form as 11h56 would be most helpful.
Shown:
7h32
